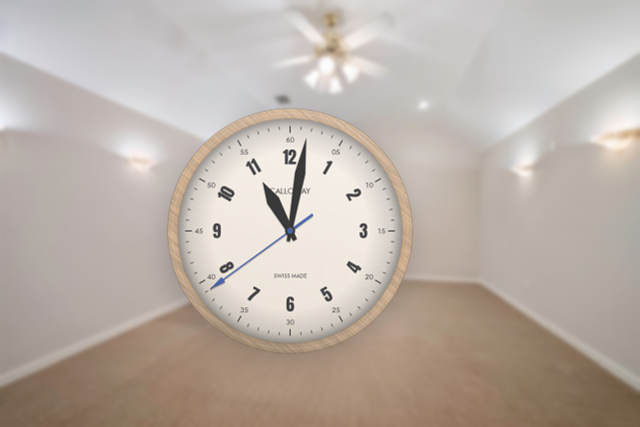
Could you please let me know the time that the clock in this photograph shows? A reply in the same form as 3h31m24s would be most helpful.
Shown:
11h01m39s
